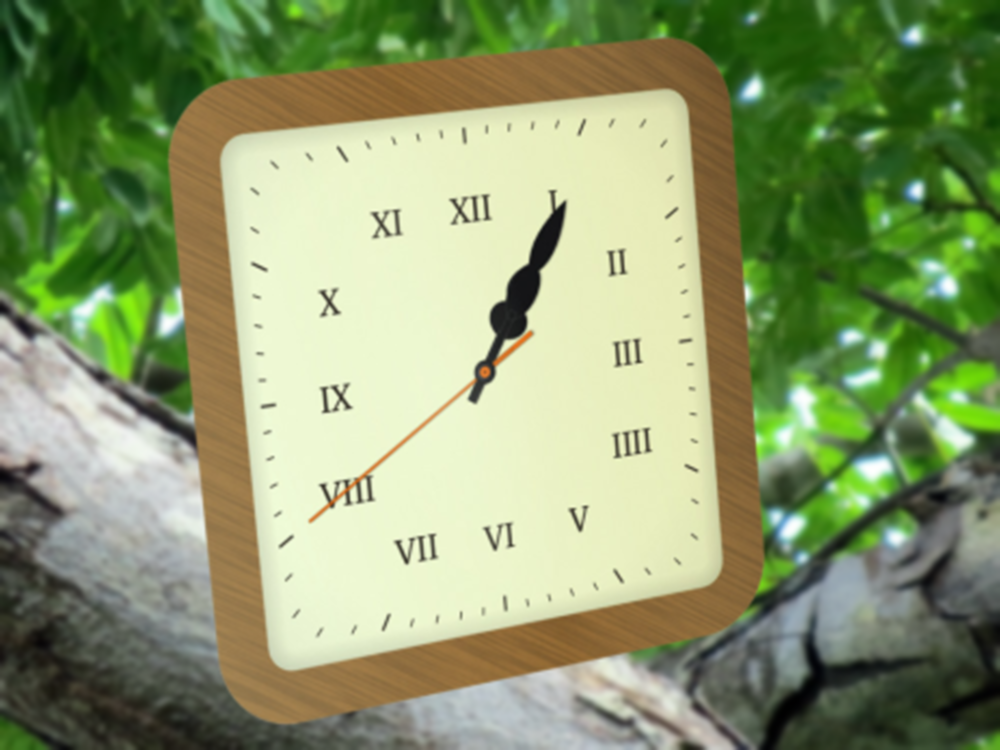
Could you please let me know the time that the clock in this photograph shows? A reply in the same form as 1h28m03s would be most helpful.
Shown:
1h05m40s
